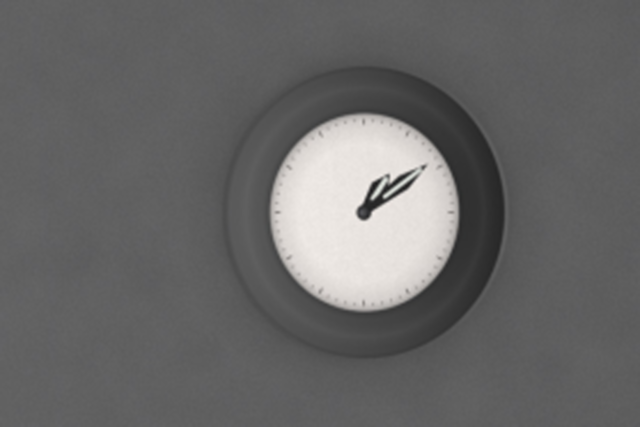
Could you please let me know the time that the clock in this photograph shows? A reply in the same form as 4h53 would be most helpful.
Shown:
1h09
